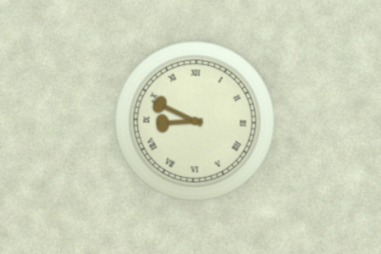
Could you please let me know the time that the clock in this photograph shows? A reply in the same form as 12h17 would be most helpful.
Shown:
8h49
